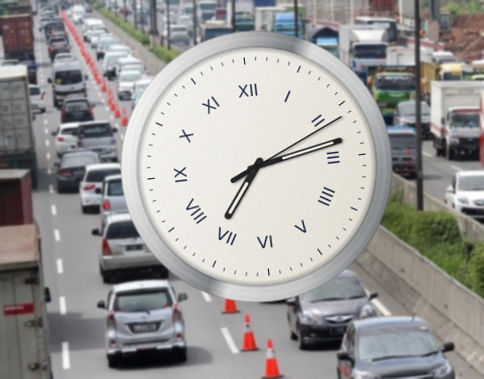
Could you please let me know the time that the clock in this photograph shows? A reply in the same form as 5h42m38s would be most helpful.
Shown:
7h13m11s
